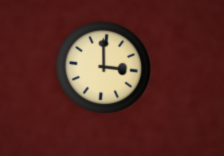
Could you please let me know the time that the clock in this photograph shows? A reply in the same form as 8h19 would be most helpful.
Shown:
2h59
